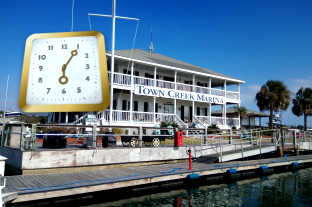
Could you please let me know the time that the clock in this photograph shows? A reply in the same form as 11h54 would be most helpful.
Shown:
6h05
